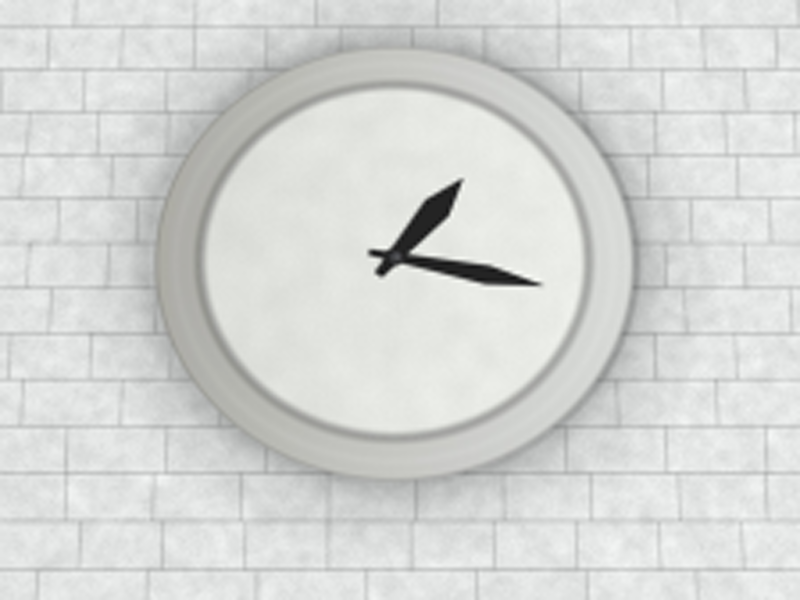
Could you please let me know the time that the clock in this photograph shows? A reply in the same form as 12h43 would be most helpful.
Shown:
1h17
